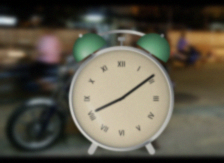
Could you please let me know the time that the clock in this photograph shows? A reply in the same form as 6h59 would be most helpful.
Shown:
8h09
